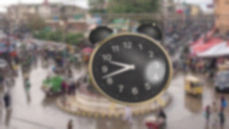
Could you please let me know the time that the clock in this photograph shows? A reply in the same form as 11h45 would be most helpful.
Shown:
9h42
